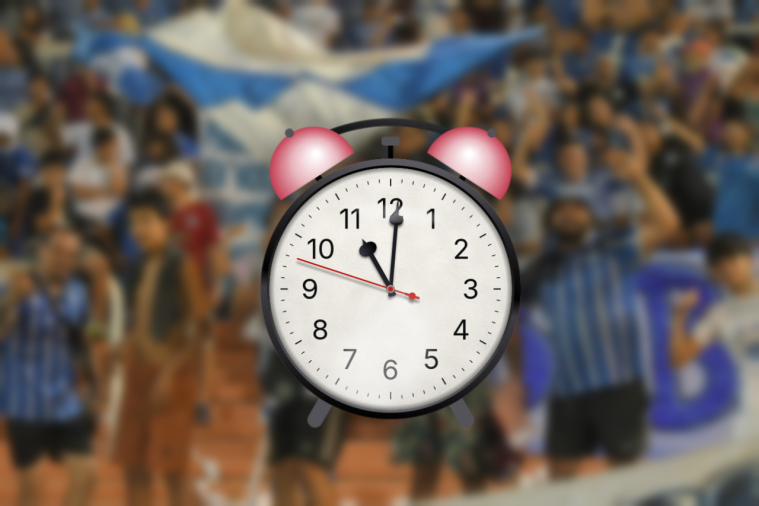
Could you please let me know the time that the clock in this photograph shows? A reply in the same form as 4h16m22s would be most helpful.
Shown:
11h00m48s
